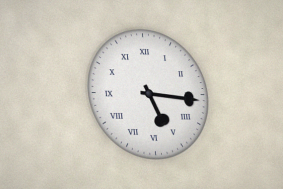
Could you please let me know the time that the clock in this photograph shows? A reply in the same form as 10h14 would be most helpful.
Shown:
5h16
